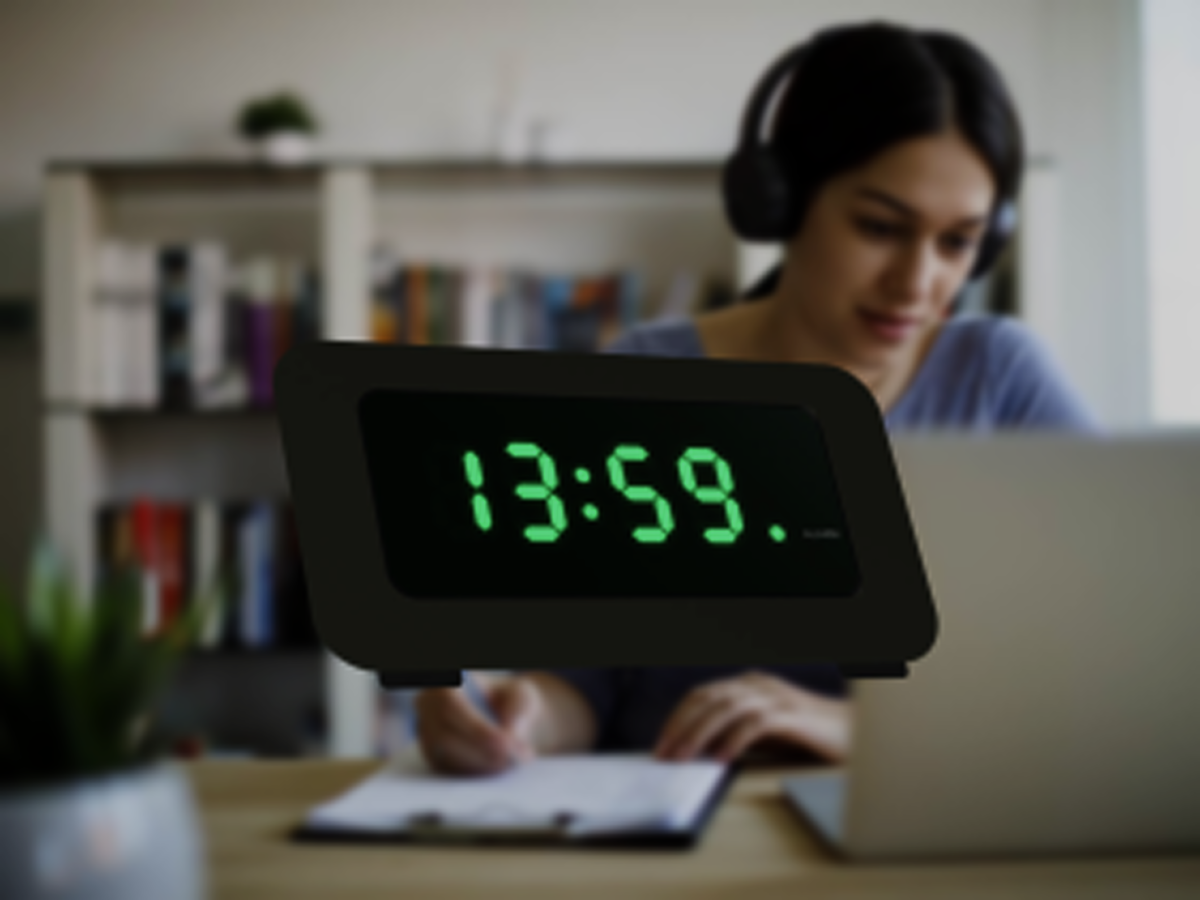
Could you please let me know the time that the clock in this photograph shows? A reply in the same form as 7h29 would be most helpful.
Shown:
13h59
